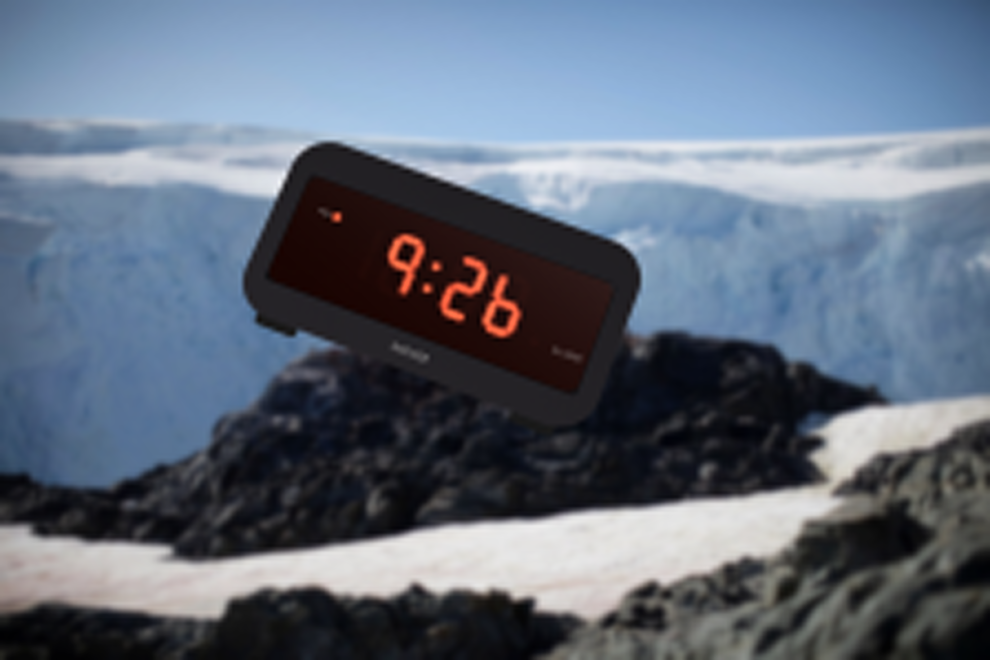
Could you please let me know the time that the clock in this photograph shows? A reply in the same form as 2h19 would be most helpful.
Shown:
9h26
